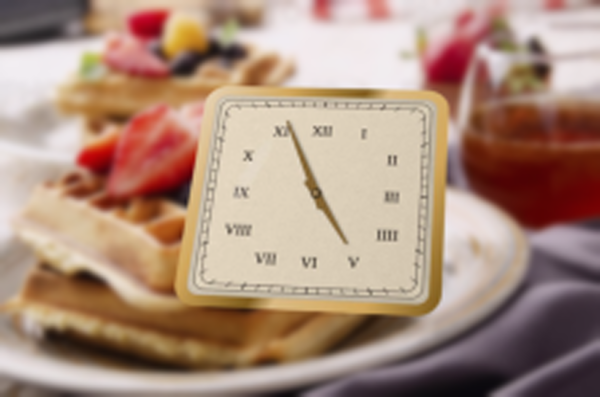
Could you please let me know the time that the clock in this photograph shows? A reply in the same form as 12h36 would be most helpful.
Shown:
4h56
